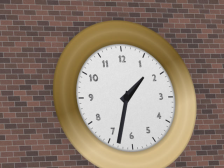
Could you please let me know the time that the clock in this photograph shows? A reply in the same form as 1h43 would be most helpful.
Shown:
1h33
